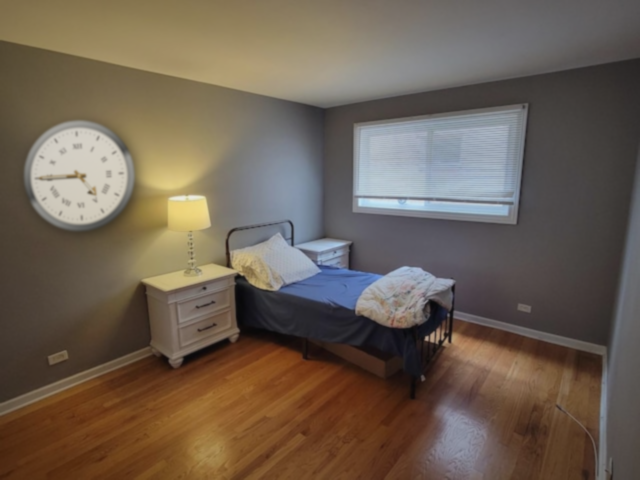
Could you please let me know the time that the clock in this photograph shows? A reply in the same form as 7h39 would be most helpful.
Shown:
4h45
